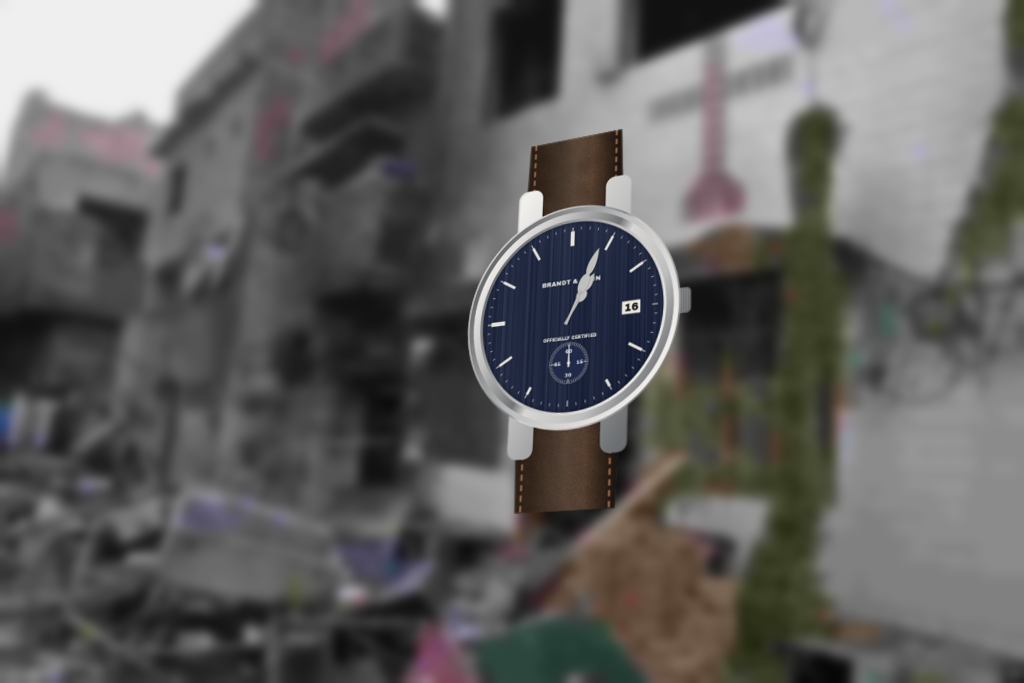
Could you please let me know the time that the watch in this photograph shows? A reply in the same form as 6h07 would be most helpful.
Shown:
1h04
